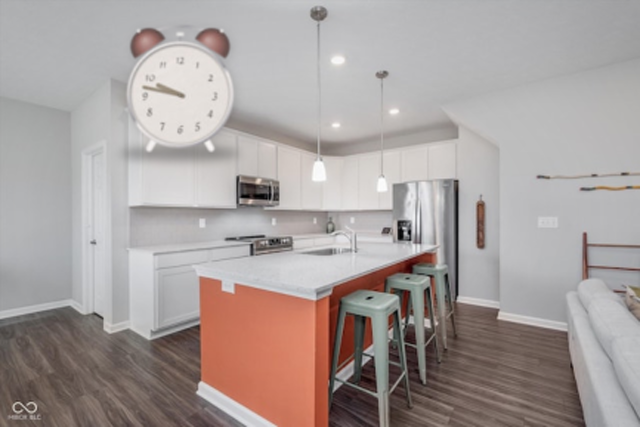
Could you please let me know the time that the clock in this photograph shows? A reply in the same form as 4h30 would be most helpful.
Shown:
9h47
